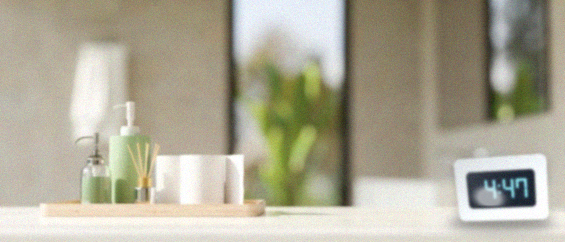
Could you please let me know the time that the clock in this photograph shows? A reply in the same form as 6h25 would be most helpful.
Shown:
4h47
